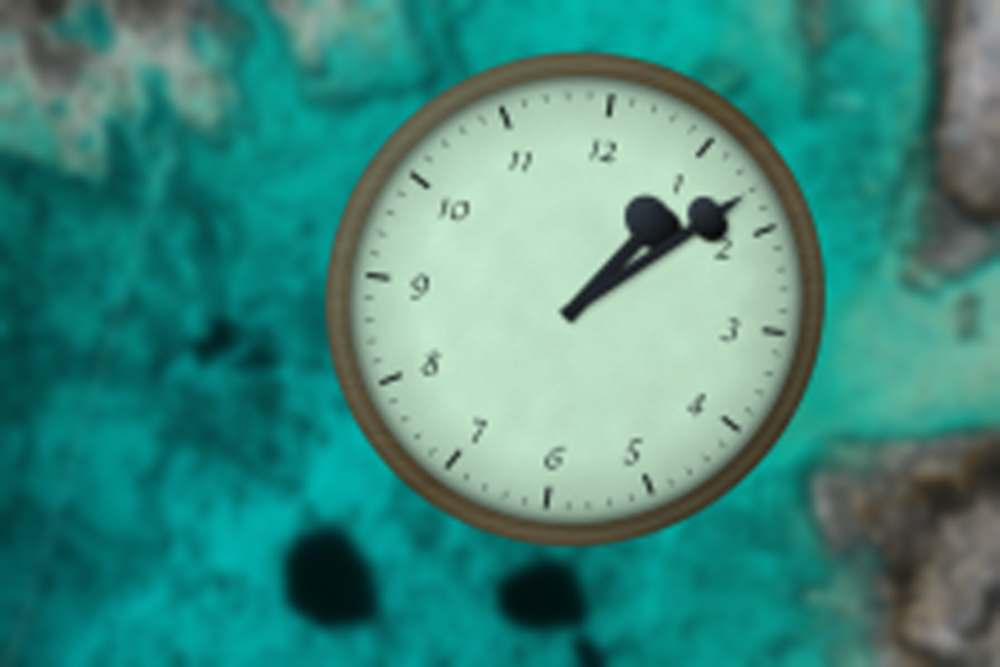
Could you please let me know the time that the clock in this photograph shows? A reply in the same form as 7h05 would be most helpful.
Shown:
1h08
